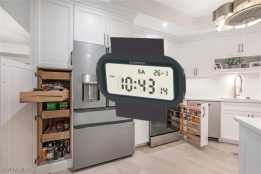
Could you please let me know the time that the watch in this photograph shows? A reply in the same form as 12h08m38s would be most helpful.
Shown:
10h43m14s
